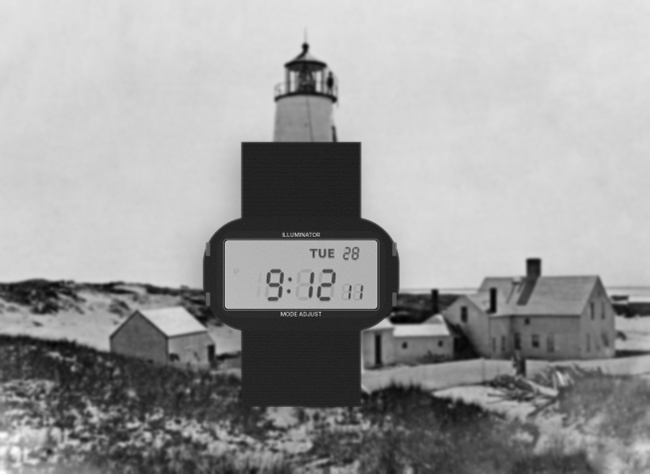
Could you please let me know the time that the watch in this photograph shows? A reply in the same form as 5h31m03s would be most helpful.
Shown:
9h12m11s
